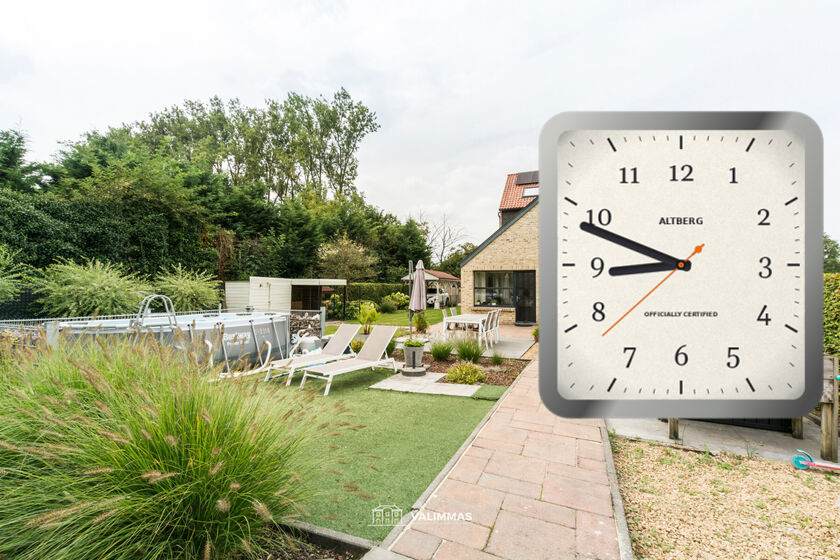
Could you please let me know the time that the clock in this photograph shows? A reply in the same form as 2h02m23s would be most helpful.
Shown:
8h48m38s
